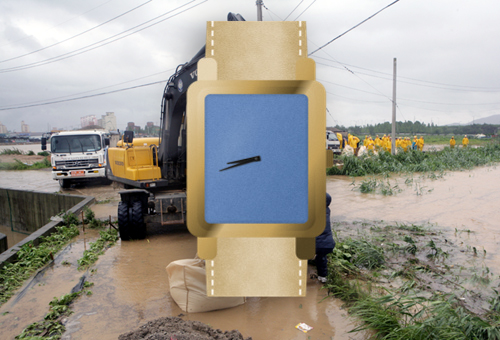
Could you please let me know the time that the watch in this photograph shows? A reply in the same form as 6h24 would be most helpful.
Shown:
8h42
